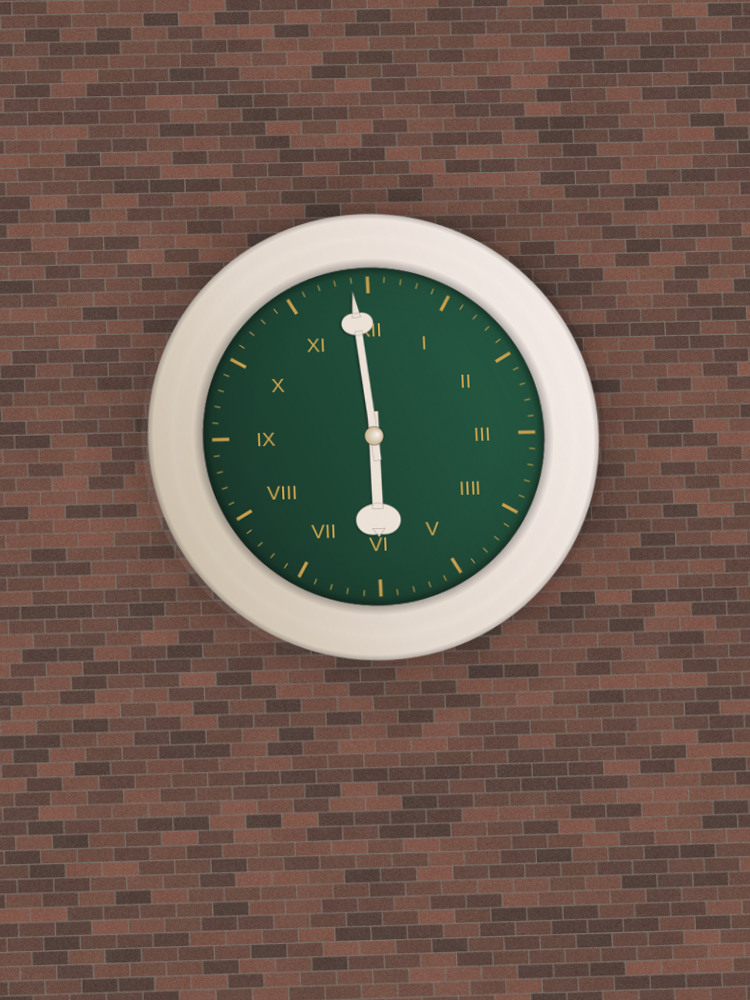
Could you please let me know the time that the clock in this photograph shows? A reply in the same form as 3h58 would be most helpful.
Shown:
5h59
